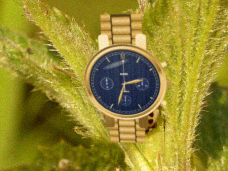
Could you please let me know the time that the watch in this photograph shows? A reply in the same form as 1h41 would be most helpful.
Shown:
2h33
